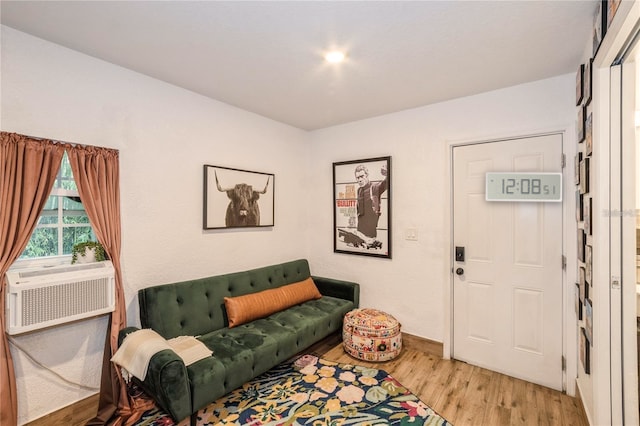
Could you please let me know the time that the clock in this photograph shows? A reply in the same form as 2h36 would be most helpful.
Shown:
12h08
